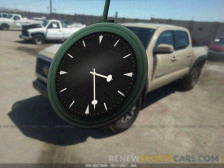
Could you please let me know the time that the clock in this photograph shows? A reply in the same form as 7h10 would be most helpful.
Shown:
3h28
